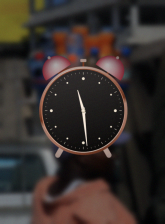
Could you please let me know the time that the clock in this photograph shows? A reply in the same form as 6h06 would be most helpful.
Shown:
11h29
